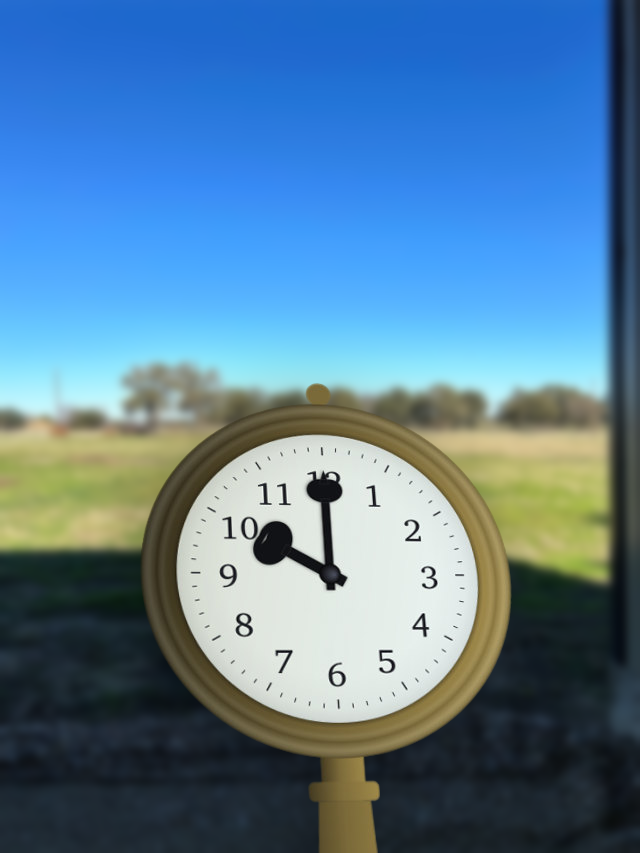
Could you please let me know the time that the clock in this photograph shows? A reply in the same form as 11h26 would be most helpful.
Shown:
10h00
